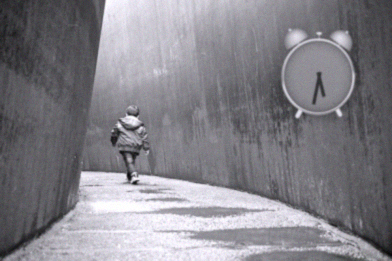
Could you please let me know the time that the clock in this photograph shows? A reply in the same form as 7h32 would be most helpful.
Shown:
5h32
